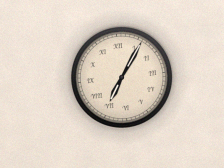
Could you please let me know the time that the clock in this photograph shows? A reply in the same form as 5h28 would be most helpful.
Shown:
7h06
